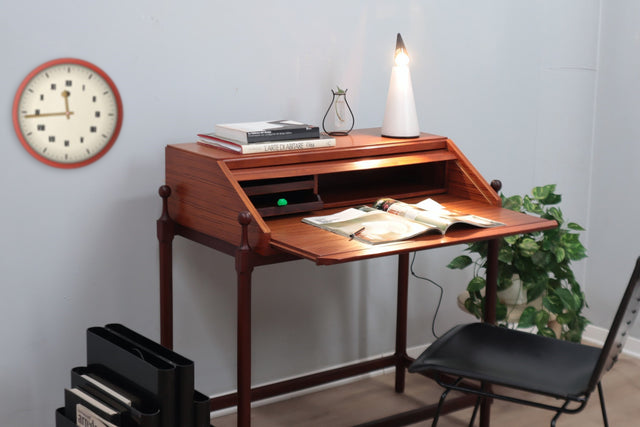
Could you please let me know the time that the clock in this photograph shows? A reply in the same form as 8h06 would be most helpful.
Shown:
11h44
